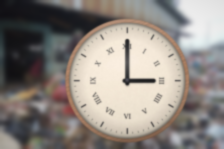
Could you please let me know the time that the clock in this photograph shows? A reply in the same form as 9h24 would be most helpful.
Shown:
3h00
